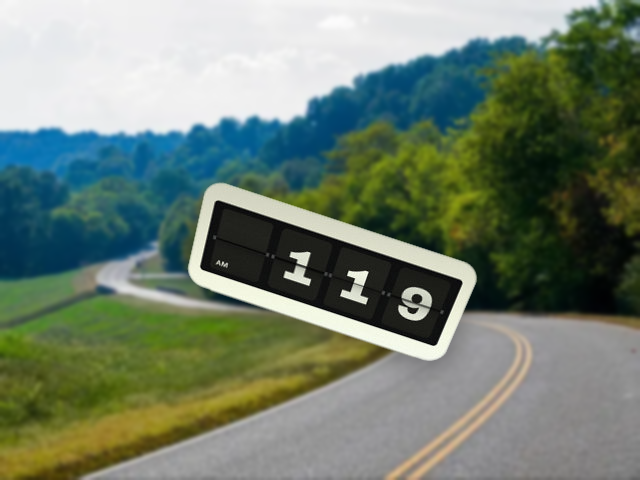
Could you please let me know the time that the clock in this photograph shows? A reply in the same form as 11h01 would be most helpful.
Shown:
1h19
